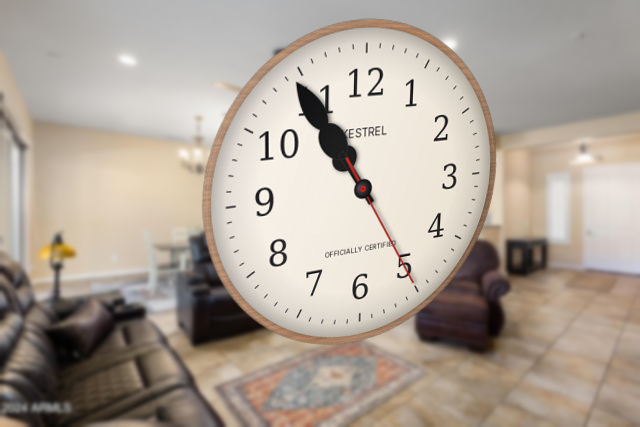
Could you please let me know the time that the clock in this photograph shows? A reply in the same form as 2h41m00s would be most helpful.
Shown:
10h54m25s
